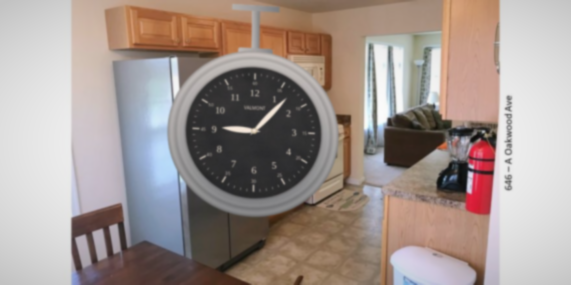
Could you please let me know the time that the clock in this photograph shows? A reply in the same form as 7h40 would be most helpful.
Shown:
9h07
